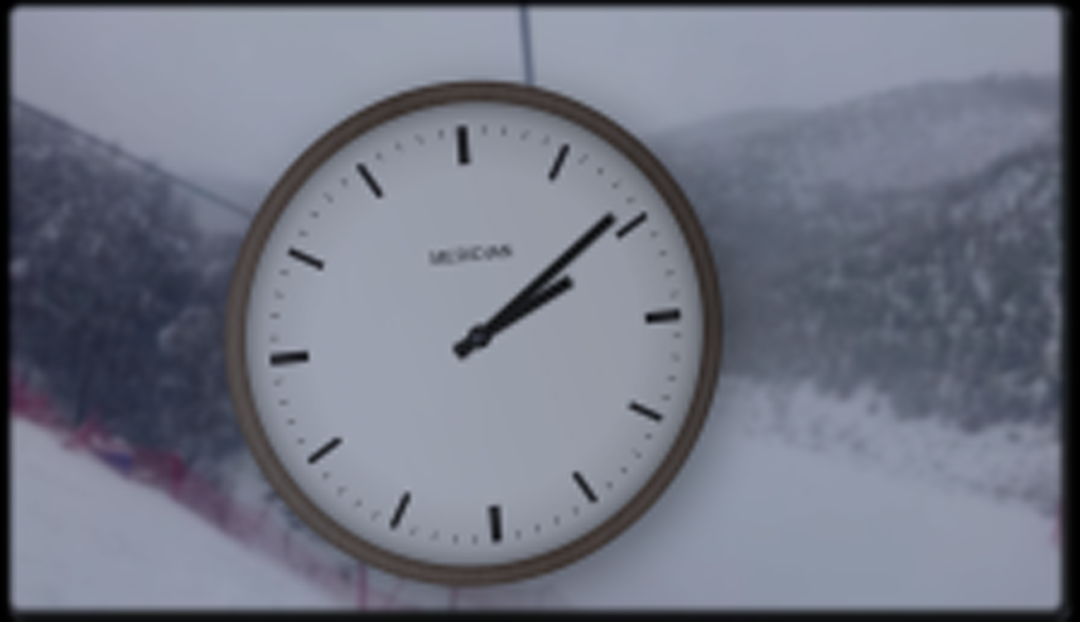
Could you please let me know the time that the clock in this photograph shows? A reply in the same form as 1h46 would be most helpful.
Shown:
2h09
